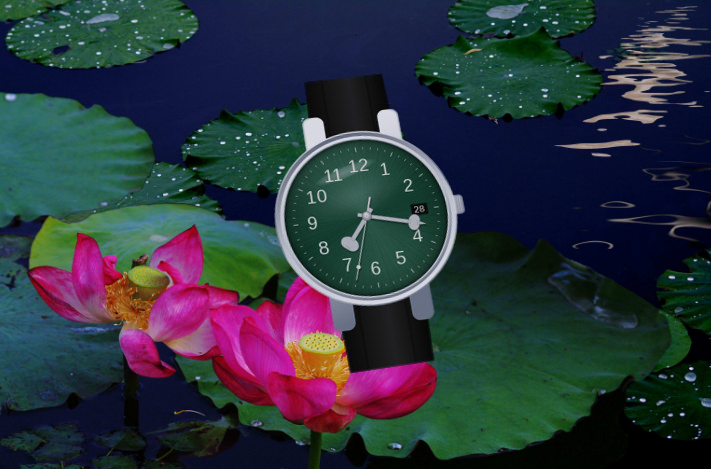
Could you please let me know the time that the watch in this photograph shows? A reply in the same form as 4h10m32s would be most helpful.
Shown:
7h17m33s
